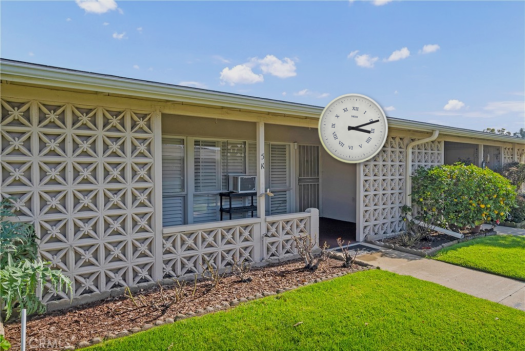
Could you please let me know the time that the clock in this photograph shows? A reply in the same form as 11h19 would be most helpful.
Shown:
3h11
